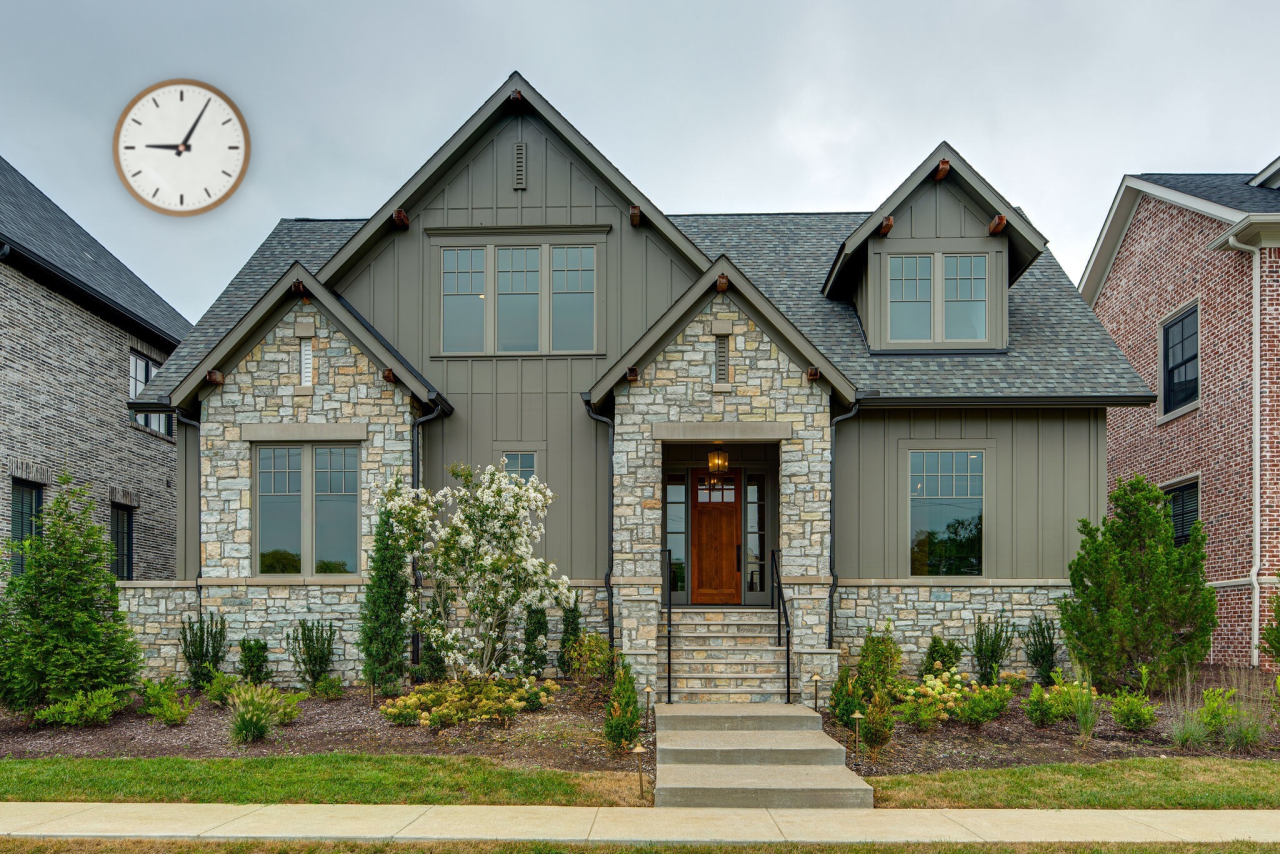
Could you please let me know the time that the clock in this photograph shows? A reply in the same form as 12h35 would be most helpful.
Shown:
9h05
